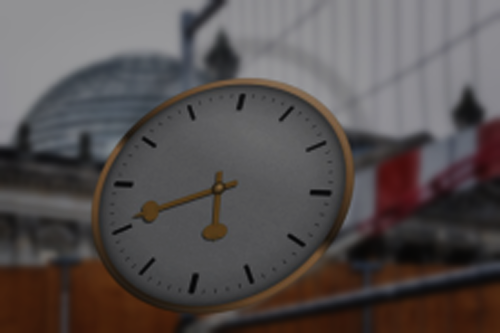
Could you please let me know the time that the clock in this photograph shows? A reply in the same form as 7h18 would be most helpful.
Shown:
5h41
